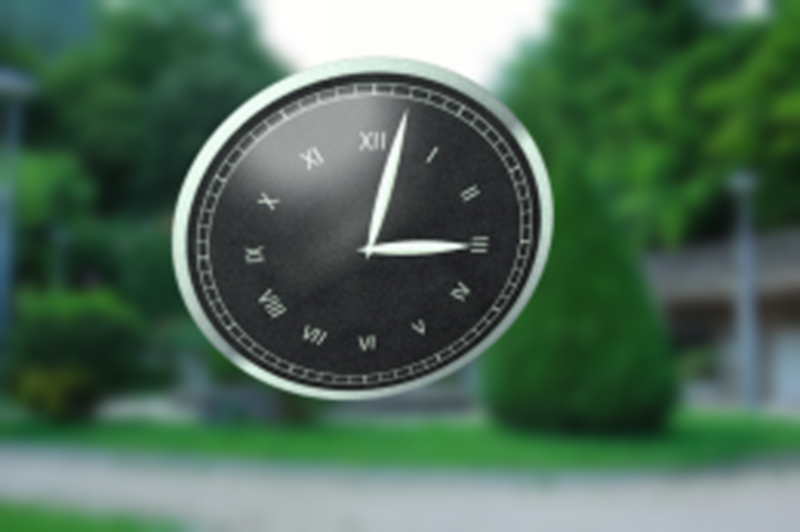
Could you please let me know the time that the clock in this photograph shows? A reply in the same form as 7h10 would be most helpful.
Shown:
3h02
